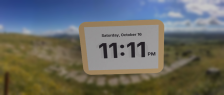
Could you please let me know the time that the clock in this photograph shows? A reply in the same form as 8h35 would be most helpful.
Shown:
11h11
